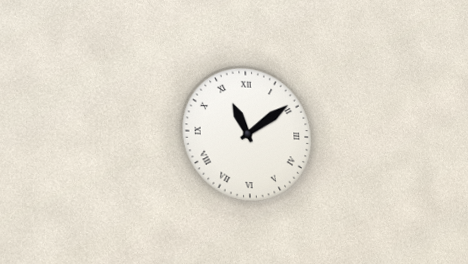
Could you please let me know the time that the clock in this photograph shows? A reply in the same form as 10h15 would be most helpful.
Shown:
11h09
